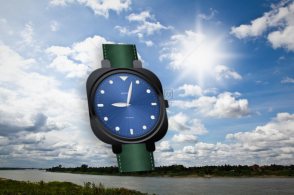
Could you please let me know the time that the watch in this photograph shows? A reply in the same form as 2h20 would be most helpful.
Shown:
9h03
